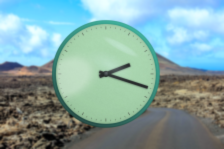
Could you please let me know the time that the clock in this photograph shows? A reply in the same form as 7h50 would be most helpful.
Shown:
2h18
